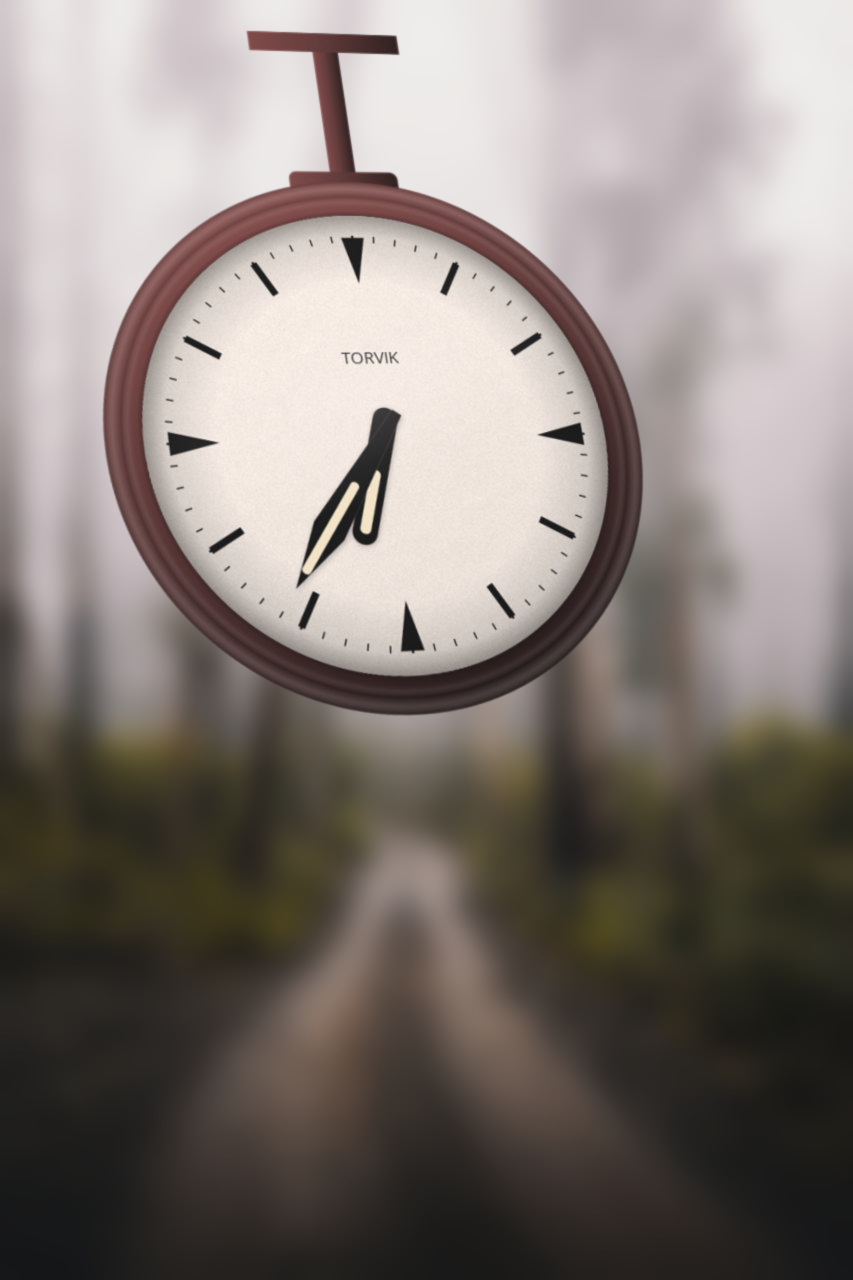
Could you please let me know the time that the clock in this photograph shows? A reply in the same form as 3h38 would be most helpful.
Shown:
6h36
